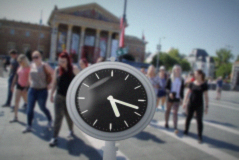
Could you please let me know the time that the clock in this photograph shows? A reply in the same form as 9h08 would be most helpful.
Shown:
5h18
